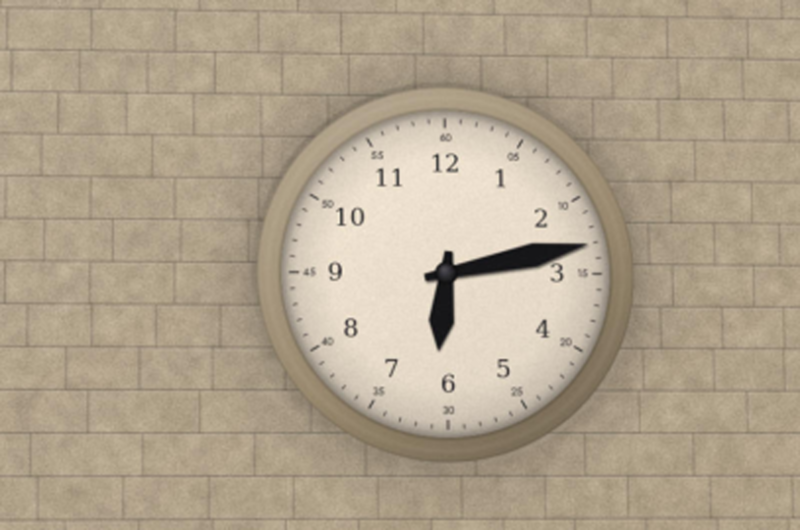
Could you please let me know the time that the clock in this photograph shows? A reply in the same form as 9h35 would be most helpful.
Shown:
6h13
